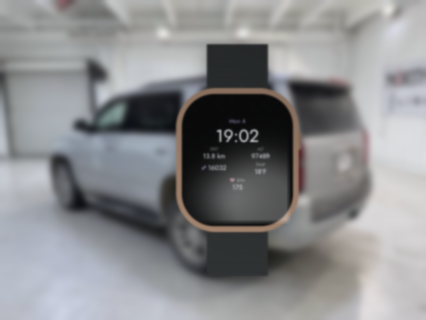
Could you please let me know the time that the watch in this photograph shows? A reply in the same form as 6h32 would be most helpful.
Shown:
19h02
